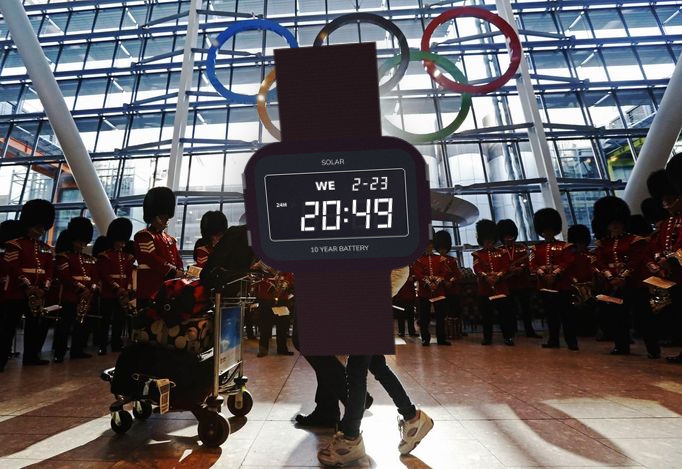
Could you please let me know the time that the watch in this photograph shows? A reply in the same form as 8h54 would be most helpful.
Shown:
20h49
